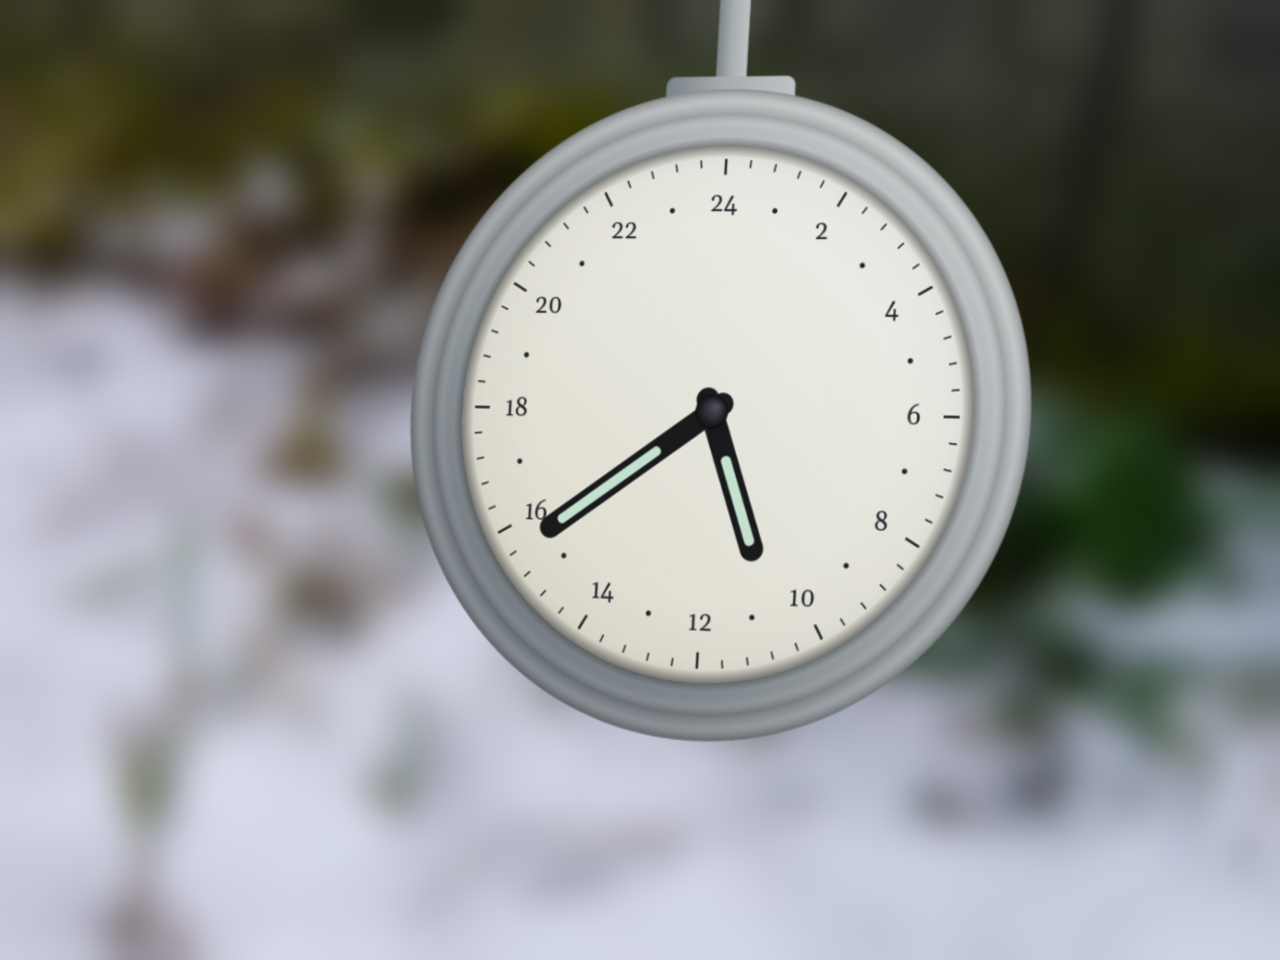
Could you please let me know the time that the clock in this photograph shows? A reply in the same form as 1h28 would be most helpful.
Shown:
10h39
